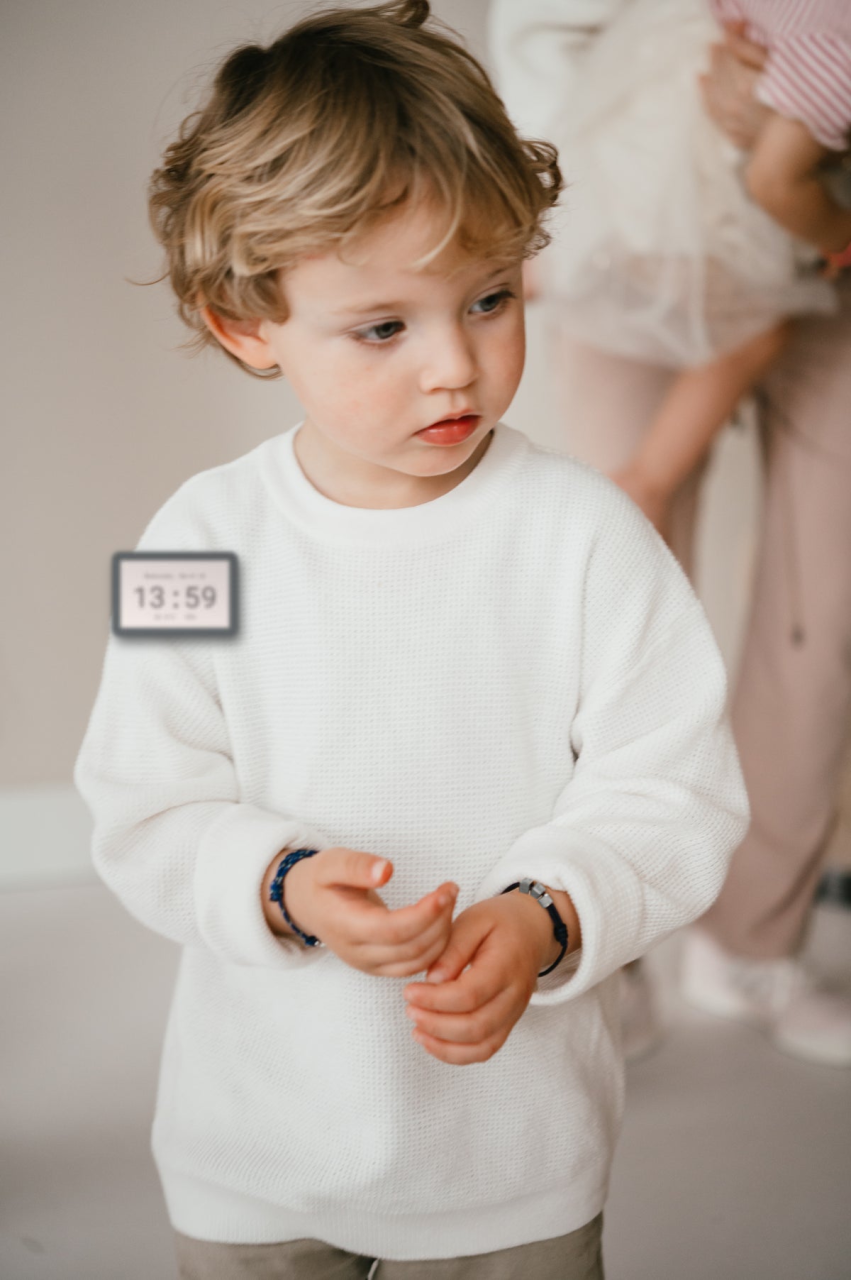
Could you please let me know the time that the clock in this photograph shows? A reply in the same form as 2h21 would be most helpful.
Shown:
13h59
